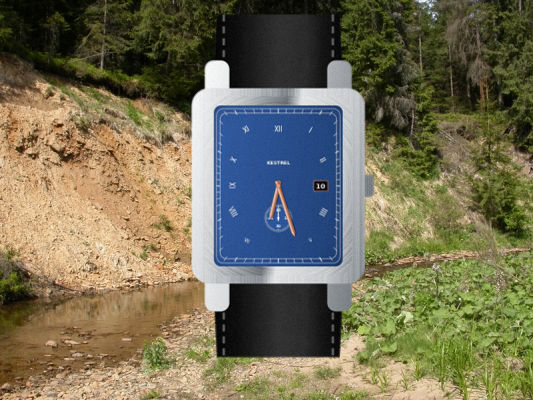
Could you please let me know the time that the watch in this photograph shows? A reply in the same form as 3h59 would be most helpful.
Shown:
6h27
